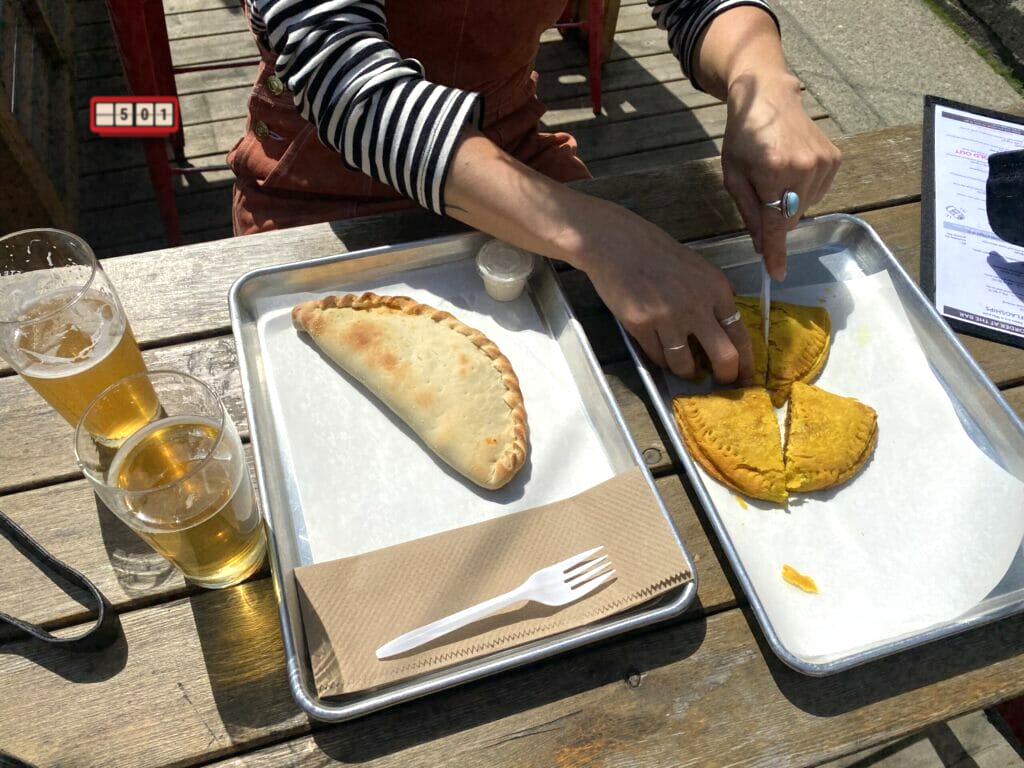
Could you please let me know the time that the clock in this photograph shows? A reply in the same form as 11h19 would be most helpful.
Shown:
5h01
